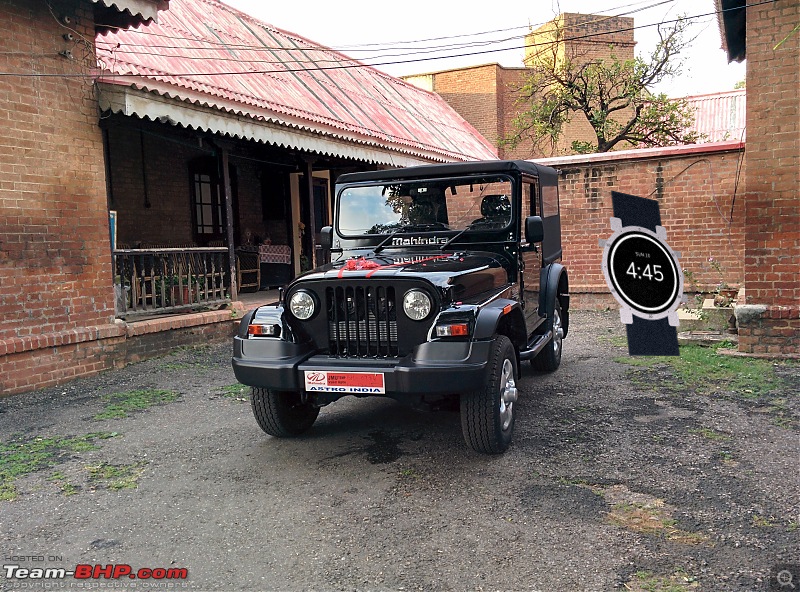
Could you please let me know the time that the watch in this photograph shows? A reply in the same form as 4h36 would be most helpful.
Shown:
4h45
